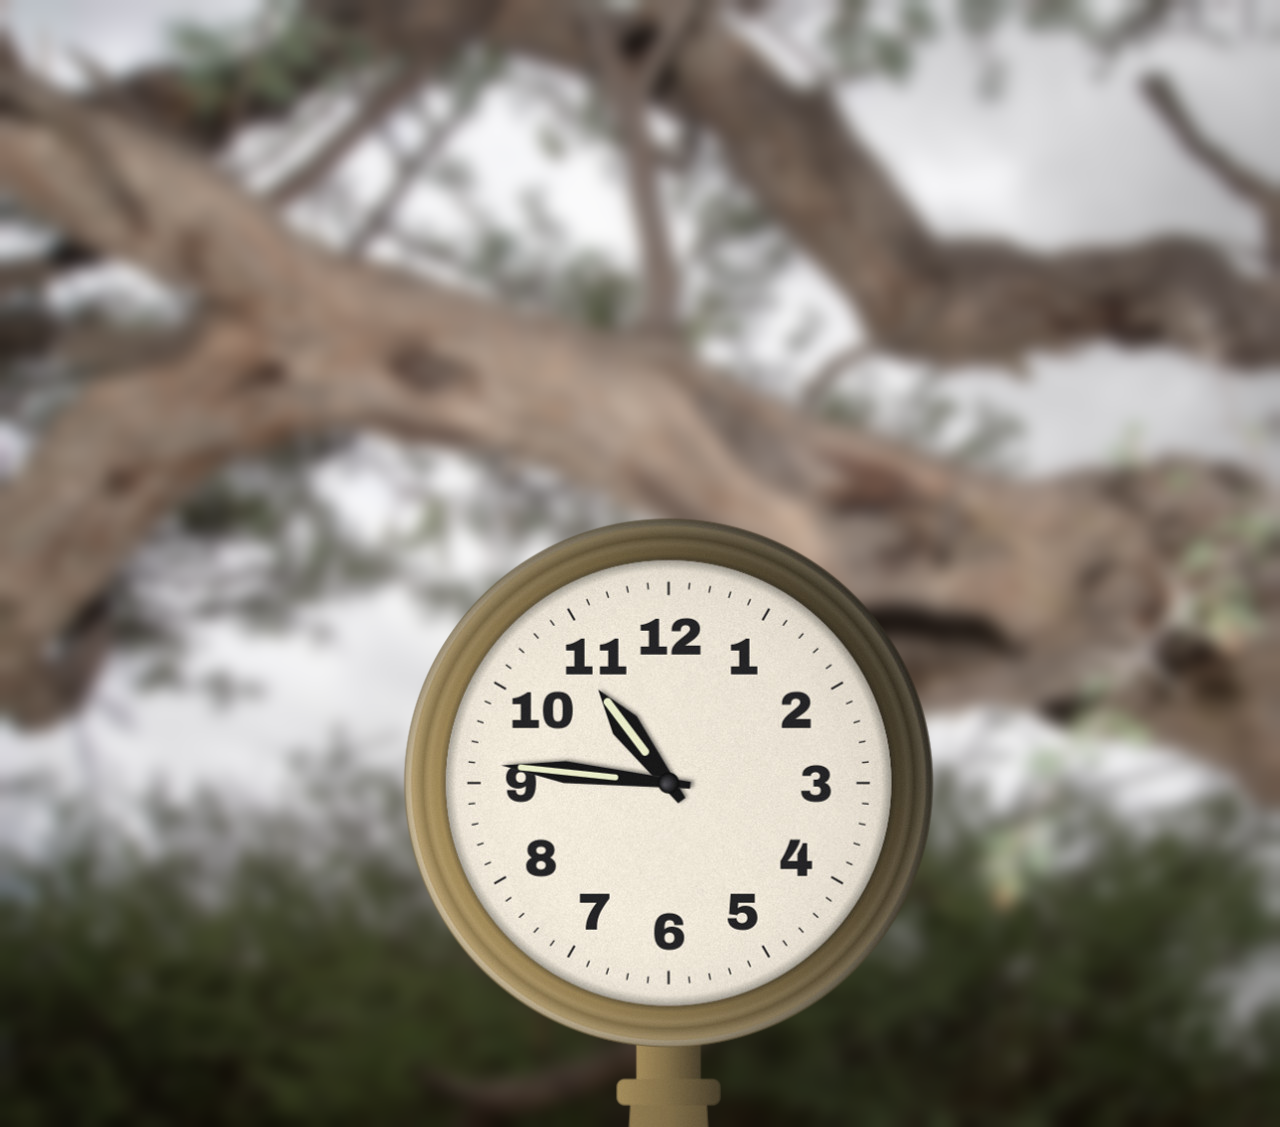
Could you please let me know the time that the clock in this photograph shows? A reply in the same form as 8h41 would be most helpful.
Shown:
10h46
